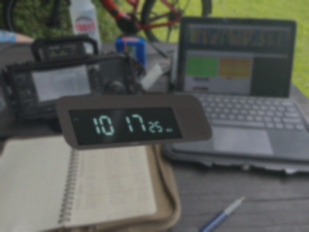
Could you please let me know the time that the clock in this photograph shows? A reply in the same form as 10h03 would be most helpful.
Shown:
10h17
